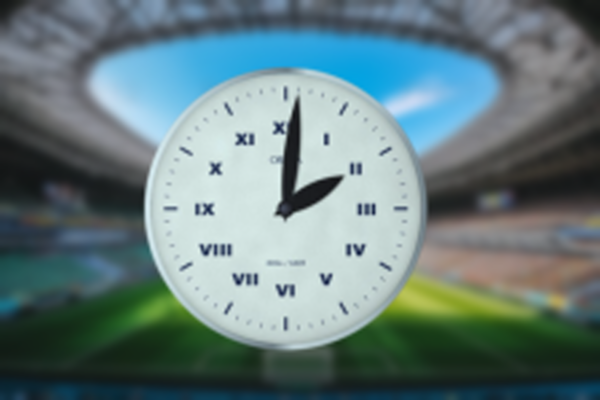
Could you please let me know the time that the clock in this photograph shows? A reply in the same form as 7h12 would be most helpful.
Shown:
2h01
